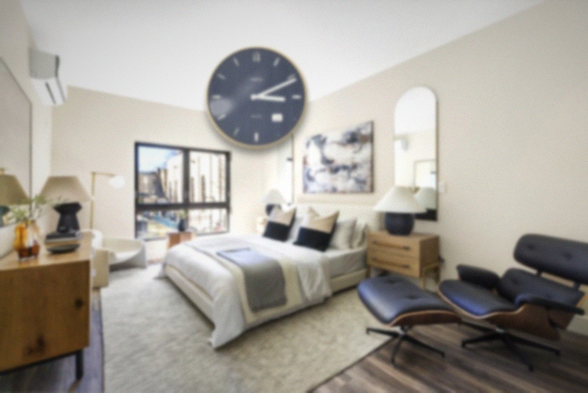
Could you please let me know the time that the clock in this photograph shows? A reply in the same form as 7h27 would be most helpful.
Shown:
3h11
